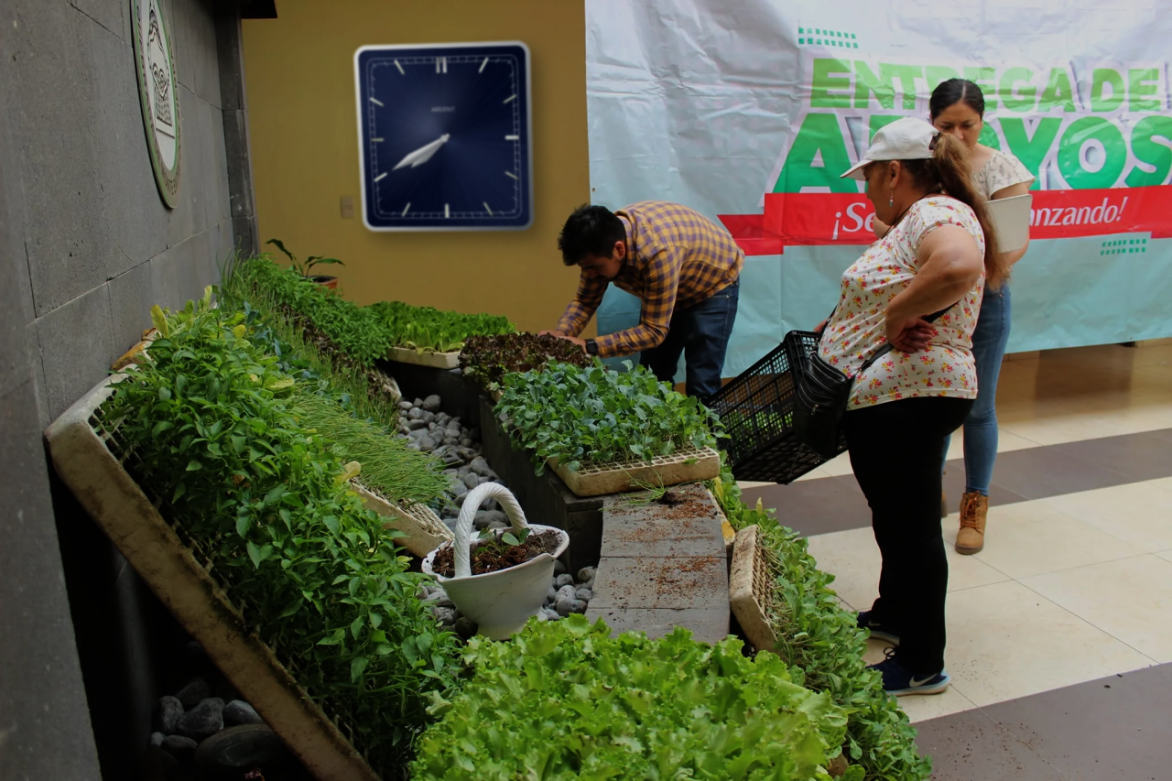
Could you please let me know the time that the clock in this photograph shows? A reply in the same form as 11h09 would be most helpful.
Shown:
7h40
